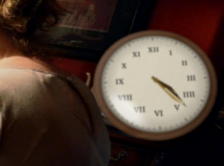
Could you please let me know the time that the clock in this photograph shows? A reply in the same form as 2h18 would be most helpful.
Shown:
4h23
